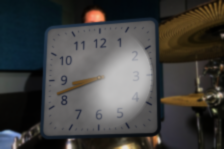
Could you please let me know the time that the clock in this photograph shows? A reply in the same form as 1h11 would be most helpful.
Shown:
8h42
